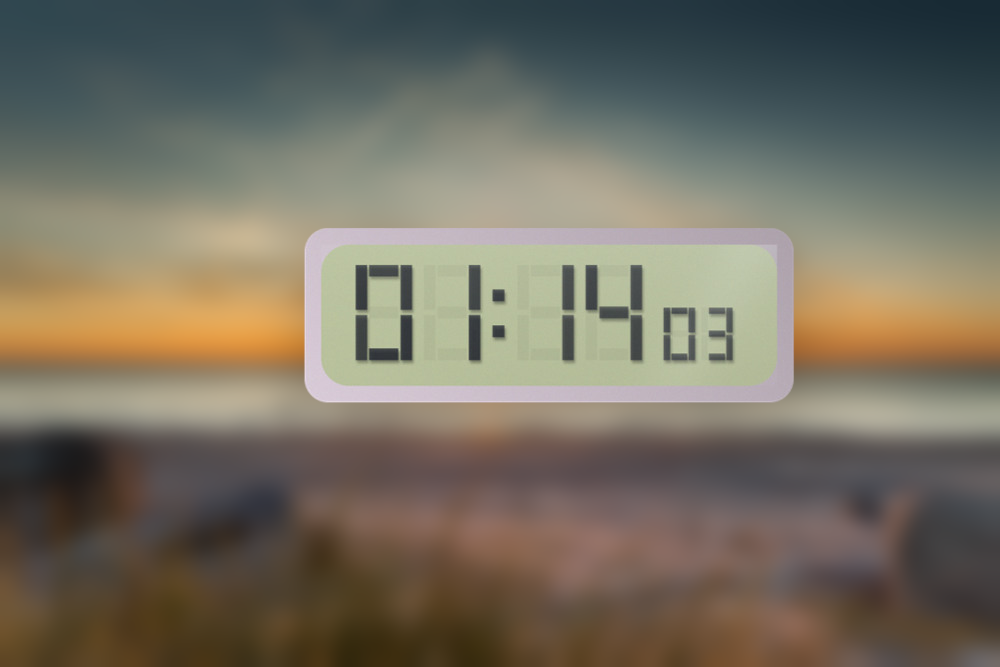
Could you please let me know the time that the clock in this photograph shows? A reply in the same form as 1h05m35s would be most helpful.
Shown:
1h14m03s
